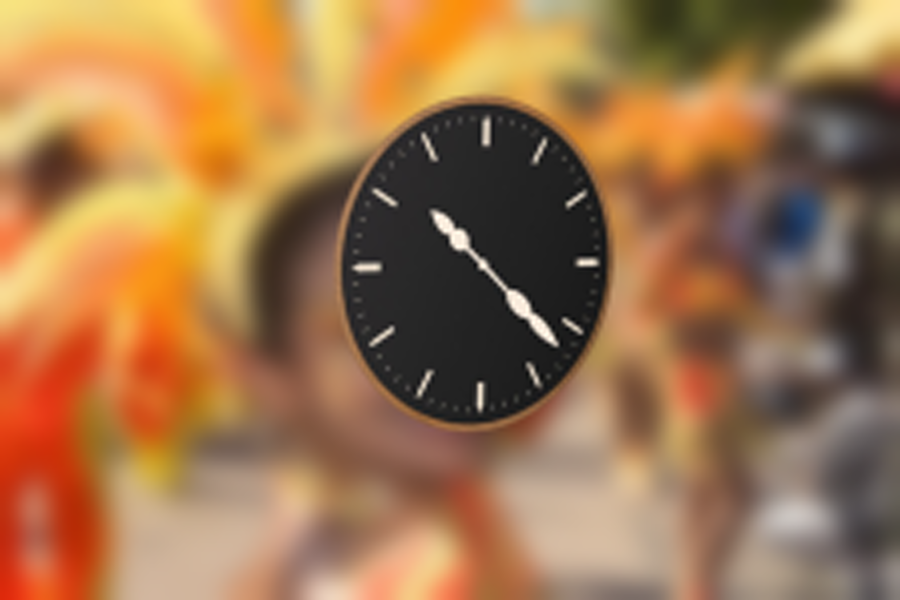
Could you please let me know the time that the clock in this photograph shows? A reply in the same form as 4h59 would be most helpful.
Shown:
10h22
